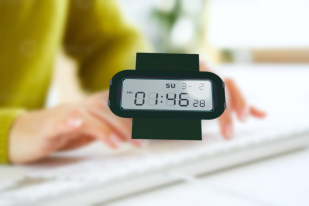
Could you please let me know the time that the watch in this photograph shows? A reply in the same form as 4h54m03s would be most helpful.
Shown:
1h46m28s
